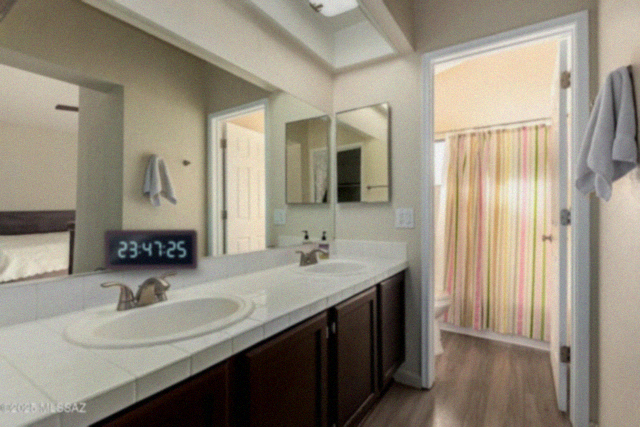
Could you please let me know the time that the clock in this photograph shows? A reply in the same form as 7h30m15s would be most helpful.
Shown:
23h47m25s
